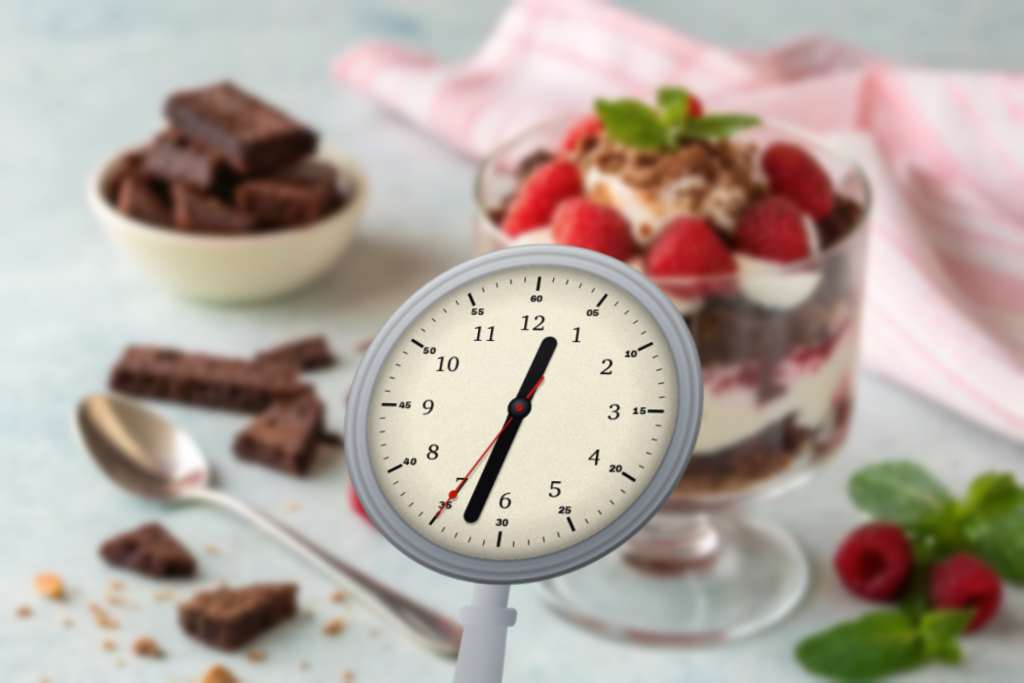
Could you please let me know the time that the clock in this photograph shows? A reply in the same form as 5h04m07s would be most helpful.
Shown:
12h32m35s
